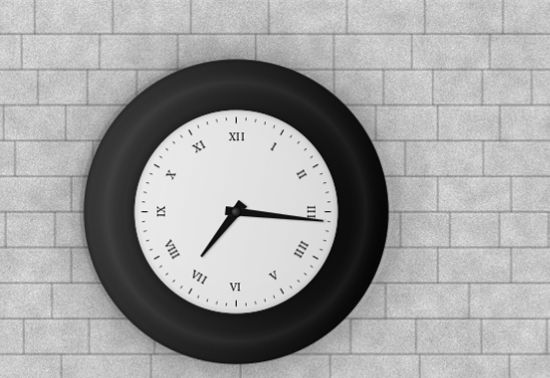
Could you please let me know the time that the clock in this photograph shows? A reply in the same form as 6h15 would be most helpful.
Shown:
7h16
